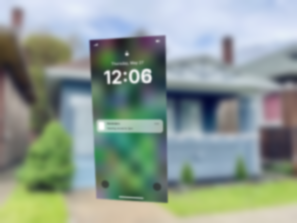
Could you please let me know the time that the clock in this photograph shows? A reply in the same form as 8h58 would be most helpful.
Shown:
12h06
